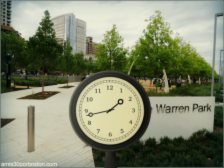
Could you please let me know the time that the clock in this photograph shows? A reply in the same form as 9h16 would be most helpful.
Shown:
1h43
